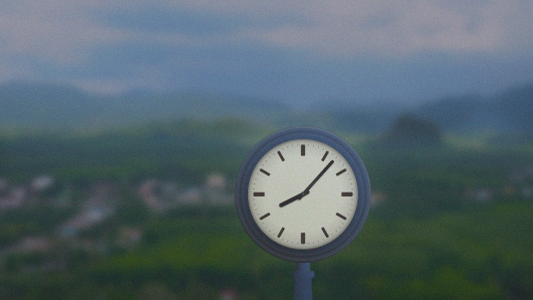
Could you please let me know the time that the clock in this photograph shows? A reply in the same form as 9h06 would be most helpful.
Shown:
8h07
